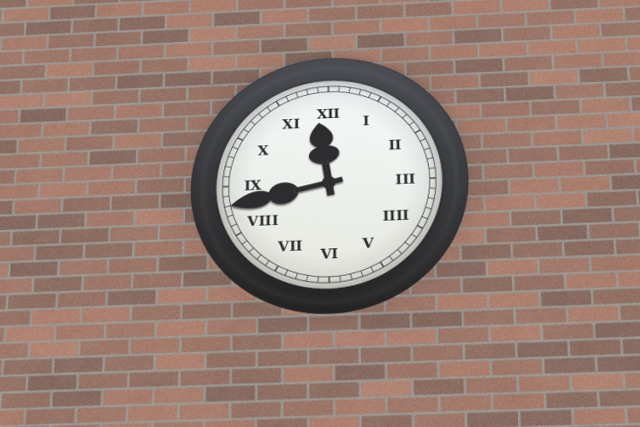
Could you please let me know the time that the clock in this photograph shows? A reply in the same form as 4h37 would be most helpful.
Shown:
11h43
